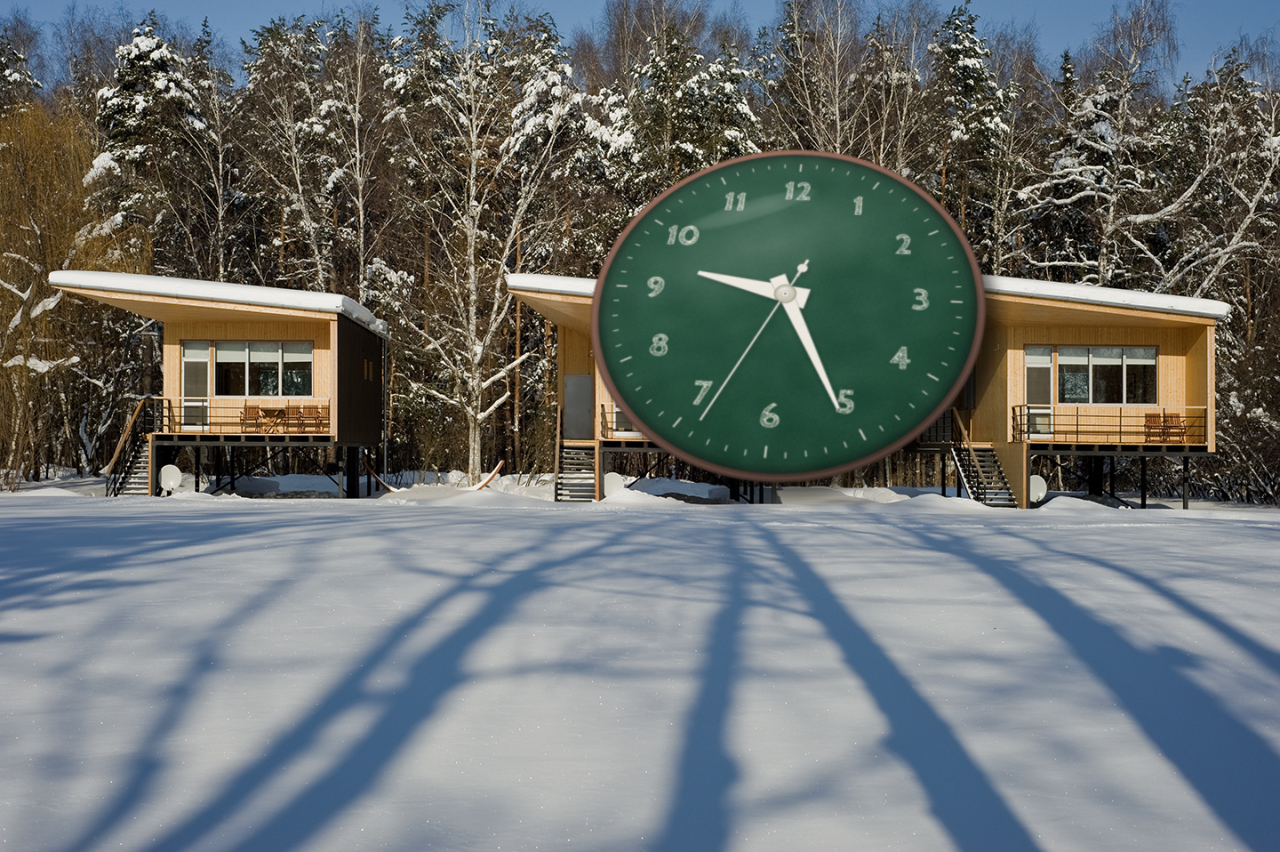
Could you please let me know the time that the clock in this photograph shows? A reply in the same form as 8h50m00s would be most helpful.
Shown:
9h25m34s
